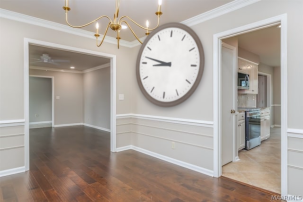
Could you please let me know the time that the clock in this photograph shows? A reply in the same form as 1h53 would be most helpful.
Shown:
8h47
